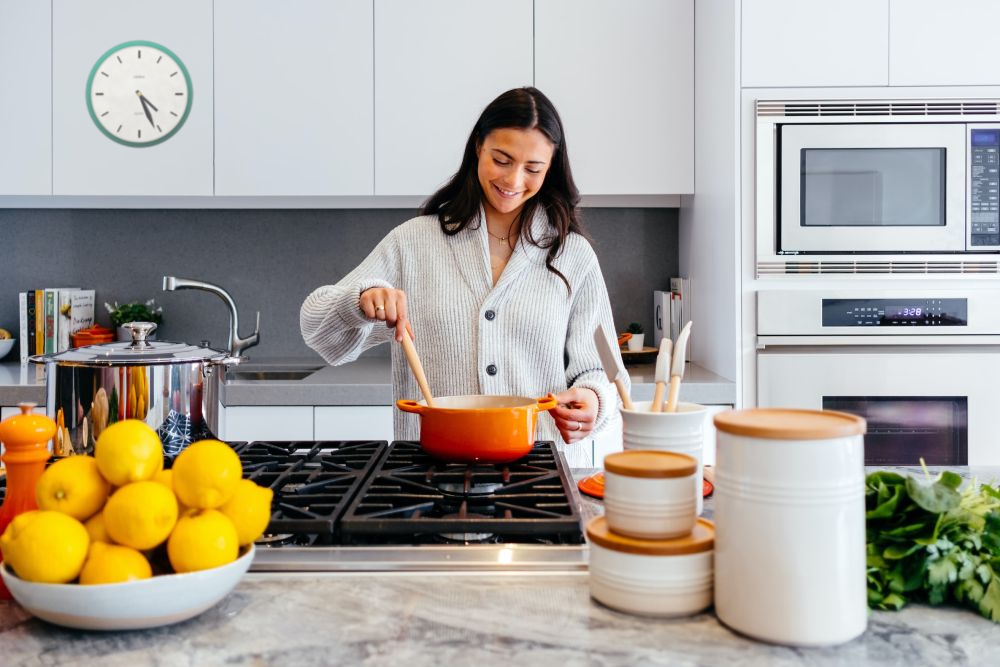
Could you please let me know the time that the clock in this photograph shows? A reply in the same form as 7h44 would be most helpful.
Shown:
4h26
